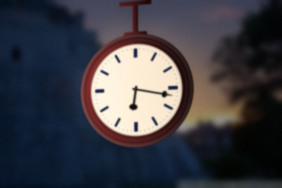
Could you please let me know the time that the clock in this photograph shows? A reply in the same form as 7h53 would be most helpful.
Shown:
6h17
